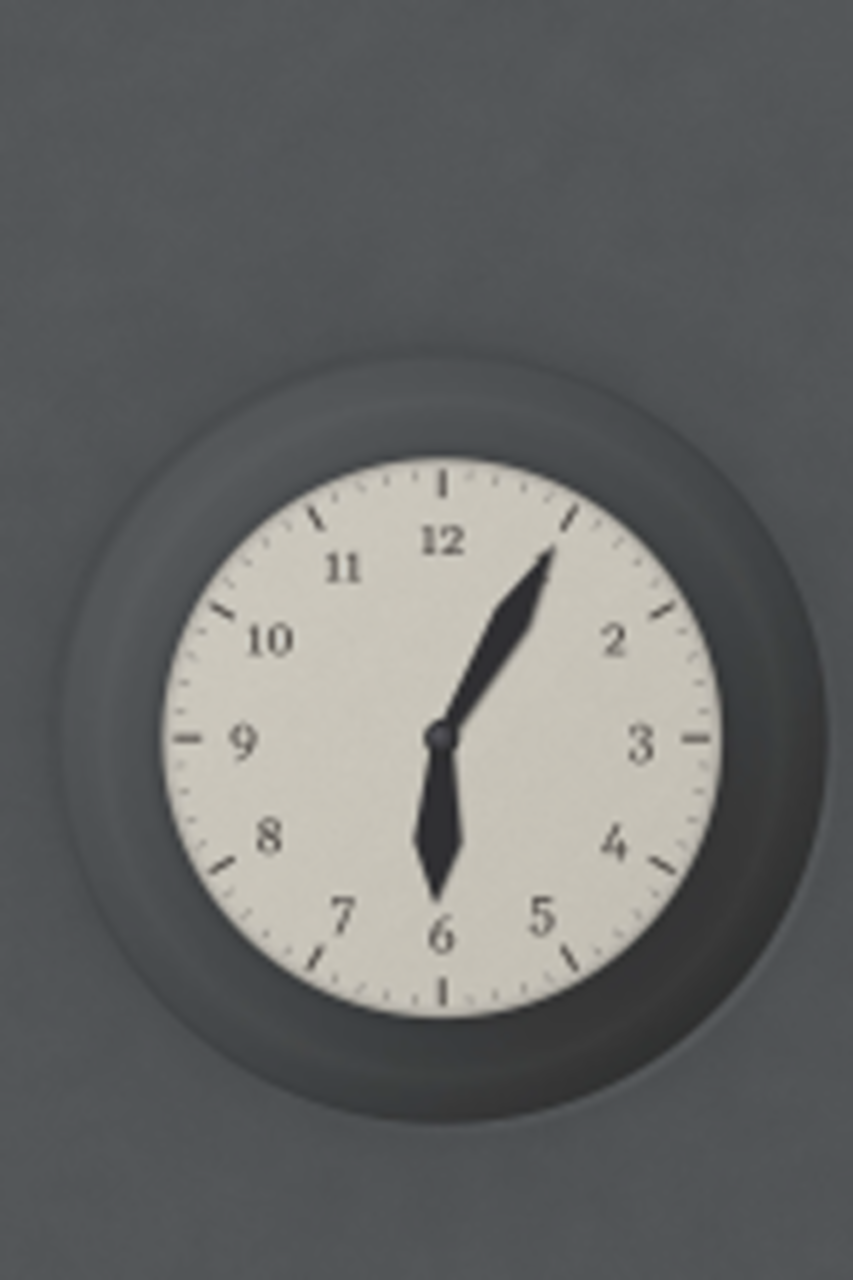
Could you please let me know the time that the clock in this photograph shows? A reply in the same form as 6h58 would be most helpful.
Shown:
6h05
